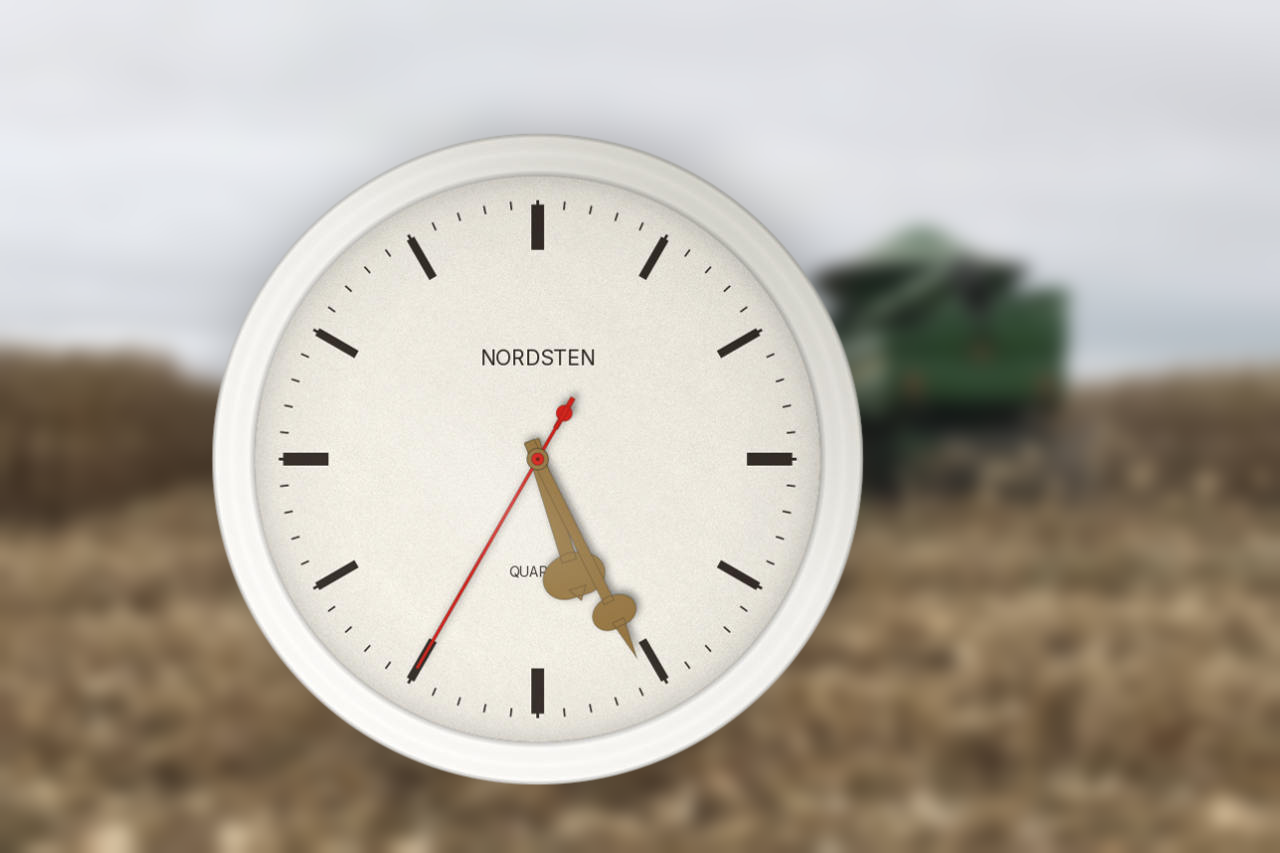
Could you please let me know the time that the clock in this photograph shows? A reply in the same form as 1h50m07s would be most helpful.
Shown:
5h25m35s
